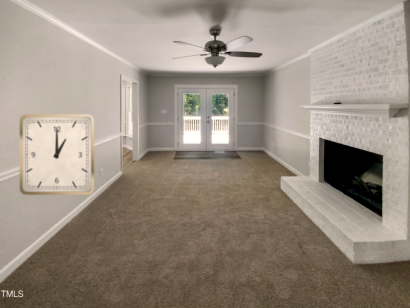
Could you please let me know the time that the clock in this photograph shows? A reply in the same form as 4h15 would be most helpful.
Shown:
1h00
